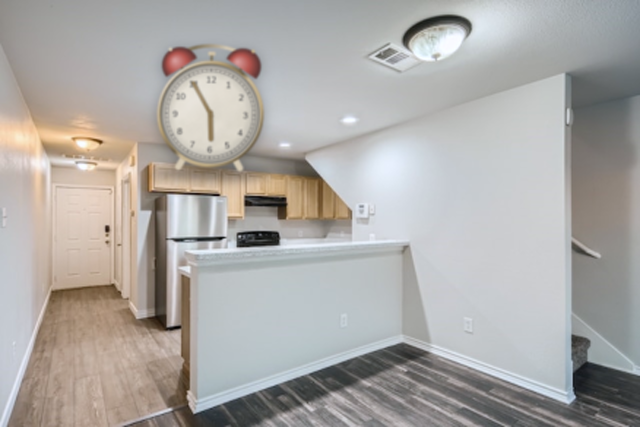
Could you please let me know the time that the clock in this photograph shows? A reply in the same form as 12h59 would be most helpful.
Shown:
5h55
